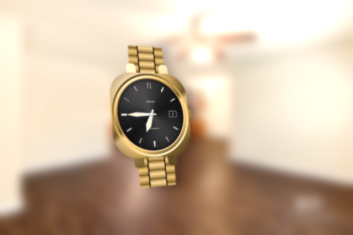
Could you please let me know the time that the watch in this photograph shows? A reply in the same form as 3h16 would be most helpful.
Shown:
6h45
